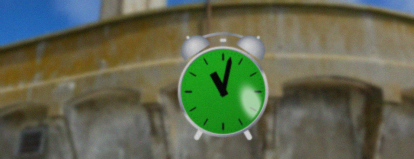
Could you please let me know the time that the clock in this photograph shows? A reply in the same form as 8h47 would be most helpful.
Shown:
11h02
